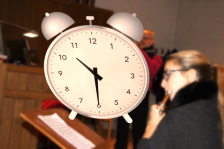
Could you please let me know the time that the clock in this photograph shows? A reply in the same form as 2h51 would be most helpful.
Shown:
10h30
